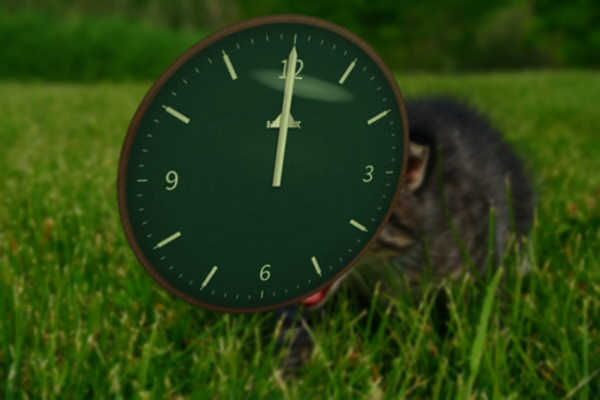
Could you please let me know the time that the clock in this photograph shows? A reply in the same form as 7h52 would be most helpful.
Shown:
12h00
